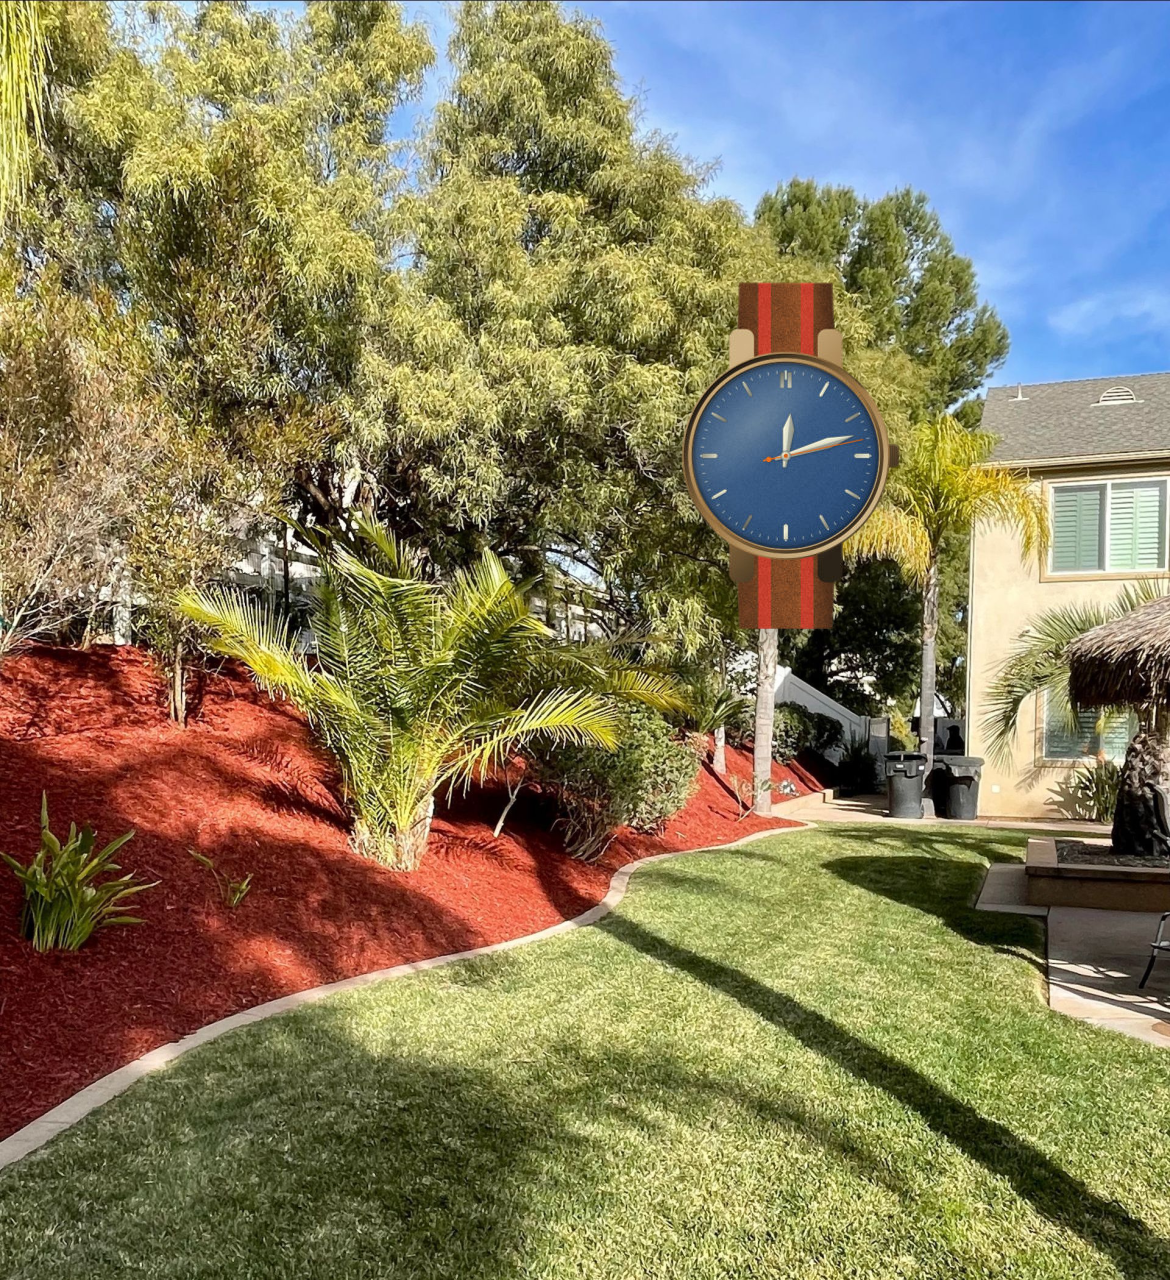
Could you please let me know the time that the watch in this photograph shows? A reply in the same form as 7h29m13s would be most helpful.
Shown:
12h12m13s
